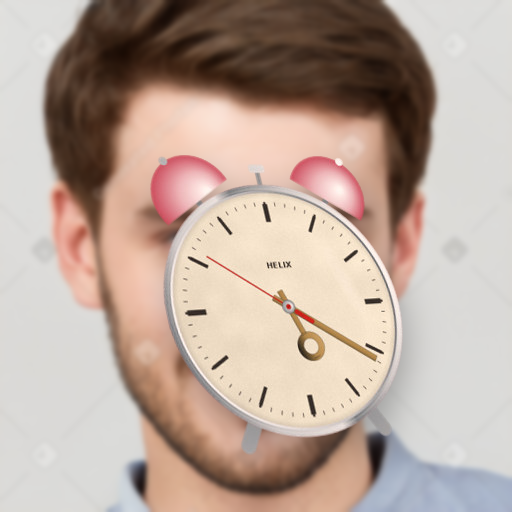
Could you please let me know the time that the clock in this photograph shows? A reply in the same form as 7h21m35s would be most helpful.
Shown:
5h20m51s
